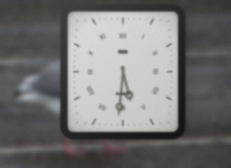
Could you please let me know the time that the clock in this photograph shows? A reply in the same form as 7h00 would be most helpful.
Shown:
5h31
